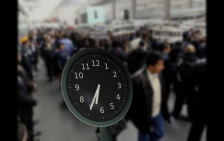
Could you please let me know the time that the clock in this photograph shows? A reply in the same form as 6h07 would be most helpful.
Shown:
6h35
